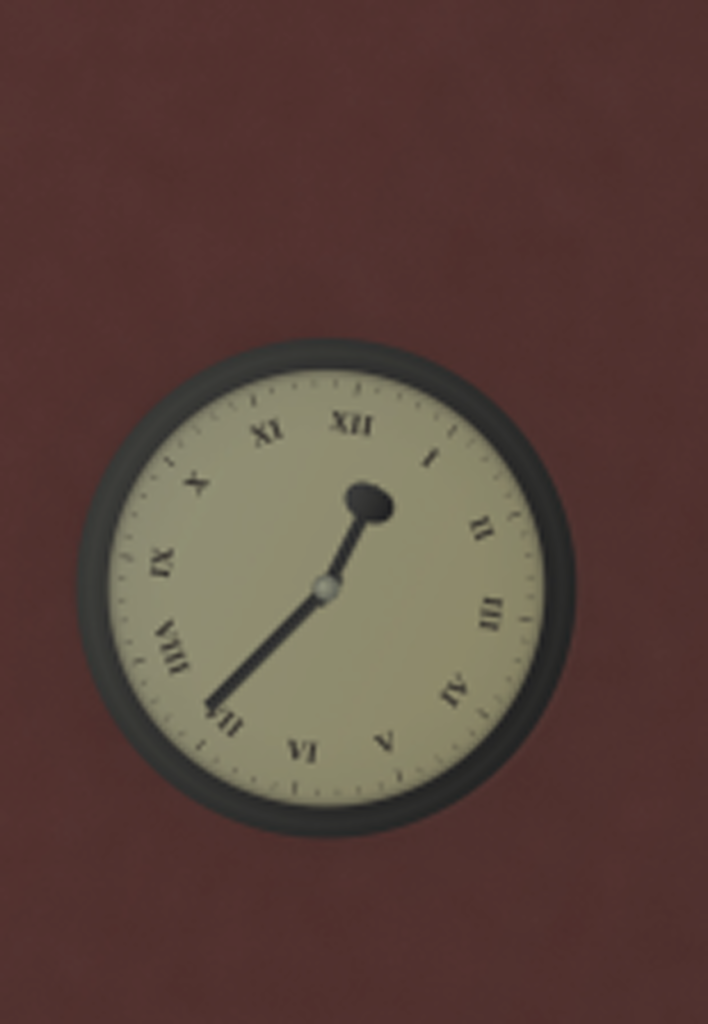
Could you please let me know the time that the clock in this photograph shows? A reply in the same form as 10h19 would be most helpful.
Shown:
12h36
